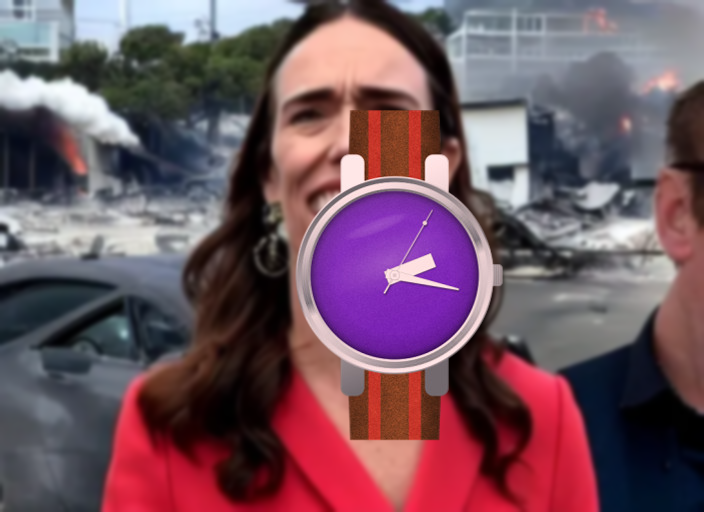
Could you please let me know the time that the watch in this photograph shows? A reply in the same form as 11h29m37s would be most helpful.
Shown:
2h17m05s
